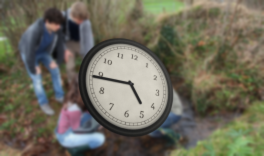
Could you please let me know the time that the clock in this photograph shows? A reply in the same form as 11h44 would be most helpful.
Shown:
4h44
